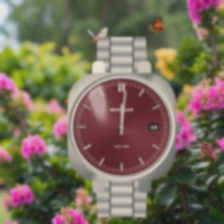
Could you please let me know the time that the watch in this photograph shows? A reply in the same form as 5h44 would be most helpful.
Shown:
12h01
